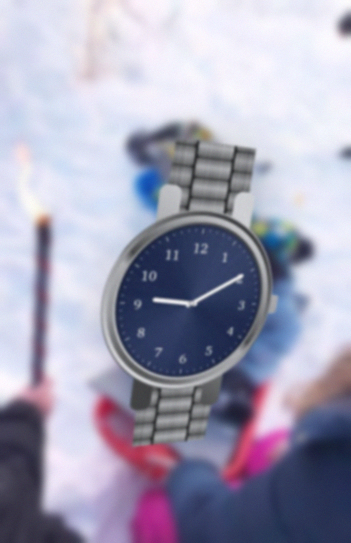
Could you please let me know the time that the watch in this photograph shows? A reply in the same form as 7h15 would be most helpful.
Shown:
9h10
